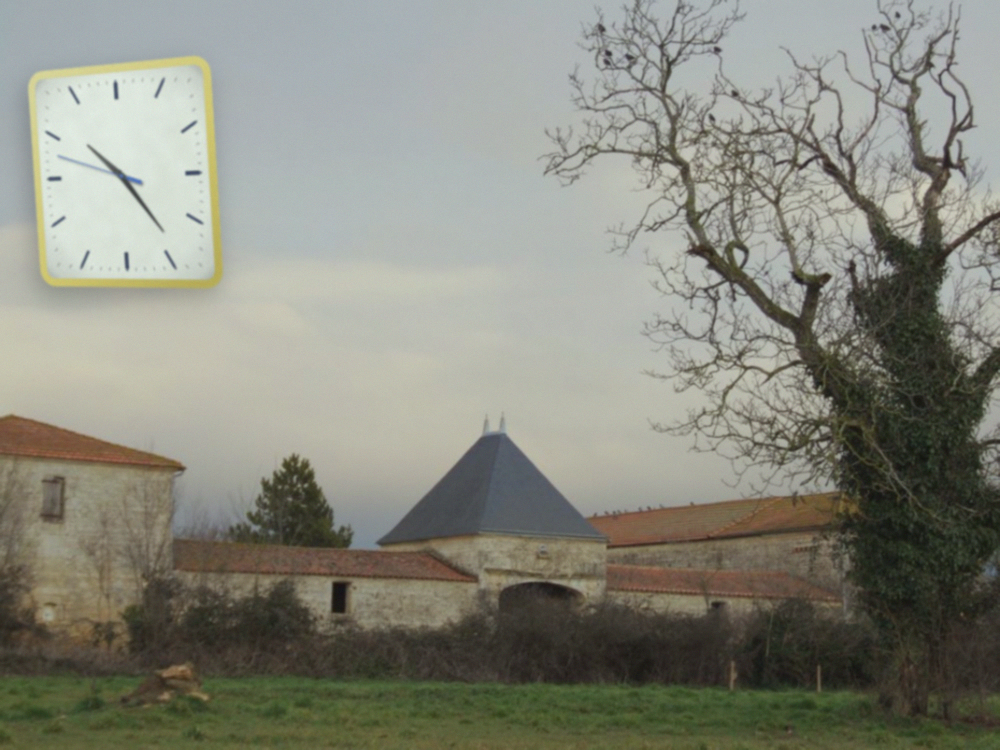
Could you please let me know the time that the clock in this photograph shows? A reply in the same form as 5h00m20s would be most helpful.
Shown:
10h23m48s
